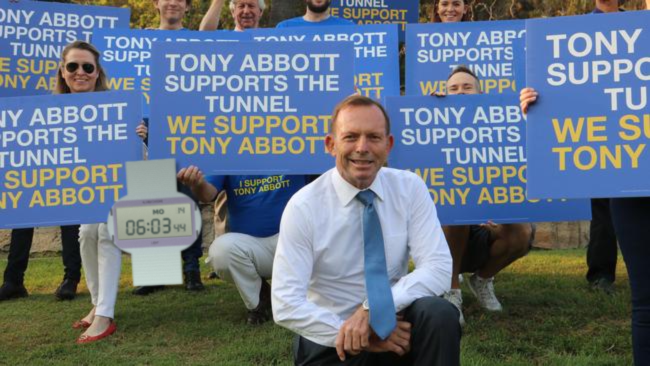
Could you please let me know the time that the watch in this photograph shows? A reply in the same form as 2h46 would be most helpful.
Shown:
6h03
